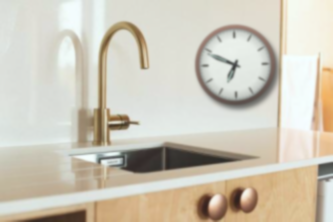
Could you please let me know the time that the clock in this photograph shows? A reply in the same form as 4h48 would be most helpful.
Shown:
6h49
